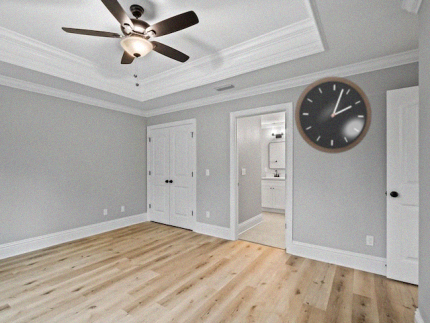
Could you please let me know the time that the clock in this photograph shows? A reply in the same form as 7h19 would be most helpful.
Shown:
2h03
